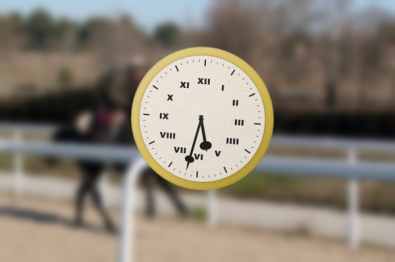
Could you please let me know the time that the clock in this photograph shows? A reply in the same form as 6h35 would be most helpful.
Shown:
5h32
